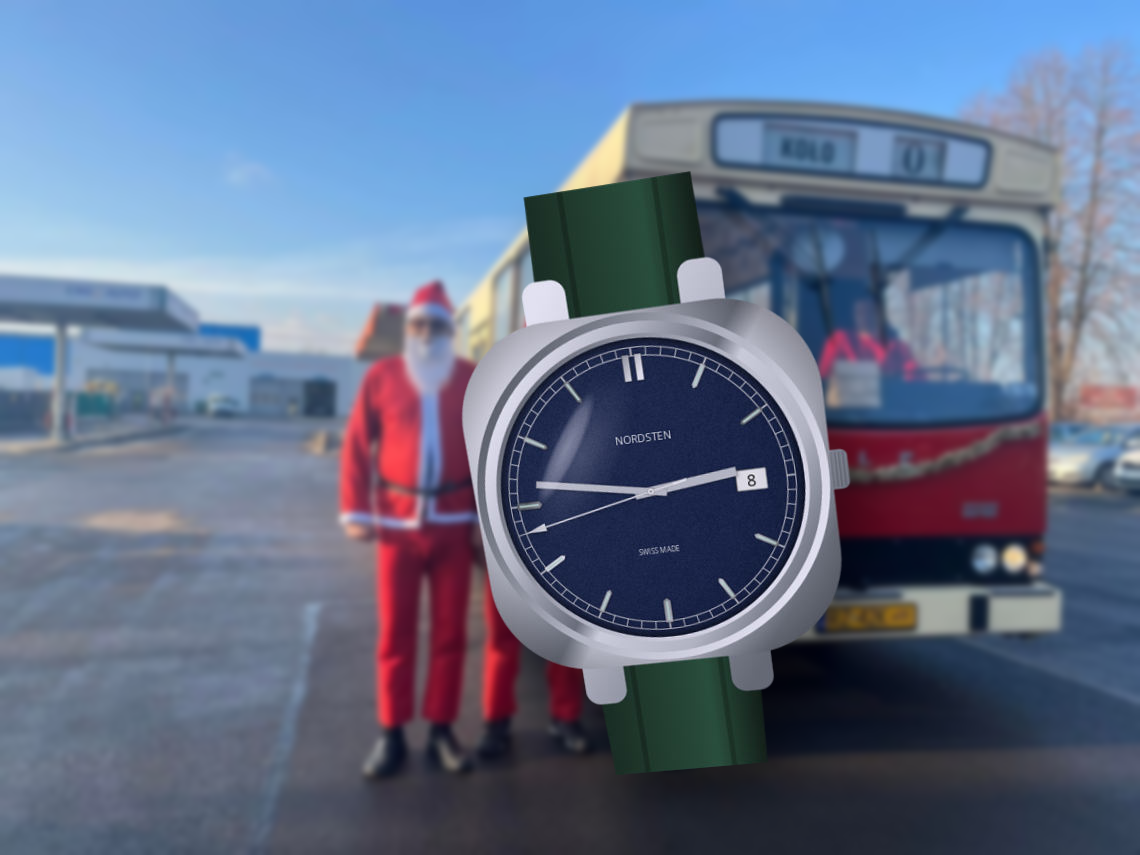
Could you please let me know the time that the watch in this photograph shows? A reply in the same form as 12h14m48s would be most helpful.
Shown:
2h46m43s
